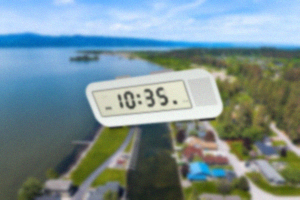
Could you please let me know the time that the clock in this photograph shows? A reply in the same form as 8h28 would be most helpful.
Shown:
10h35
